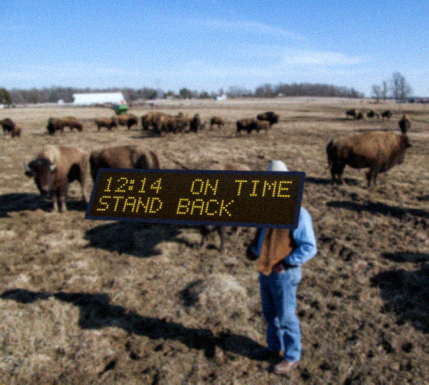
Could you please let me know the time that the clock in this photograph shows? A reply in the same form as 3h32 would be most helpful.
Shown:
12h14
